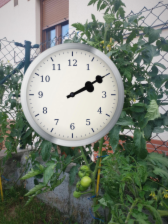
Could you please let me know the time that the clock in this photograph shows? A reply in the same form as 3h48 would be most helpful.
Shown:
2h10
